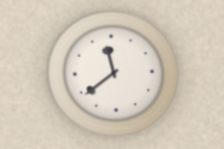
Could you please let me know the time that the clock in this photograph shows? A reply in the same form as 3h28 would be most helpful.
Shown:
11h39
